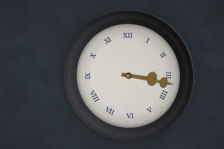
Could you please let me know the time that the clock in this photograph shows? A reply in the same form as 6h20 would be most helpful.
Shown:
3h17
